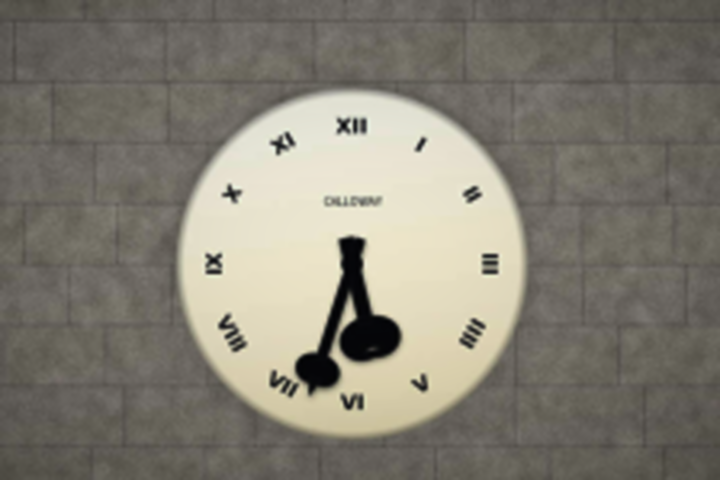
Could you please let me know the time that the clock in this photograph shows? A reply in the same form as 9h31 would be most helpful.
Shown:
5h33
